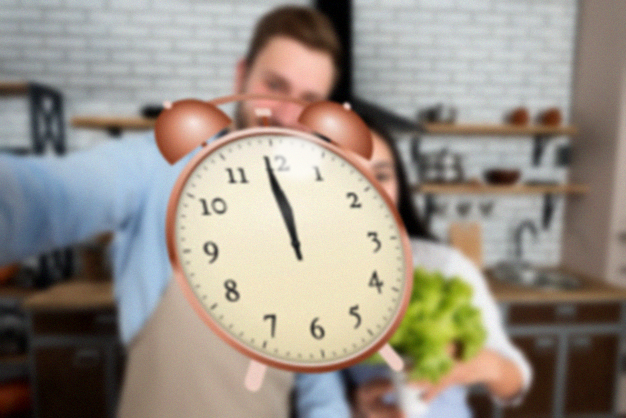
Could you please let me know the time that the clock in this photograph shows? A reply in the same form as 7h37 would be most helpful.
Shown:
11h59
